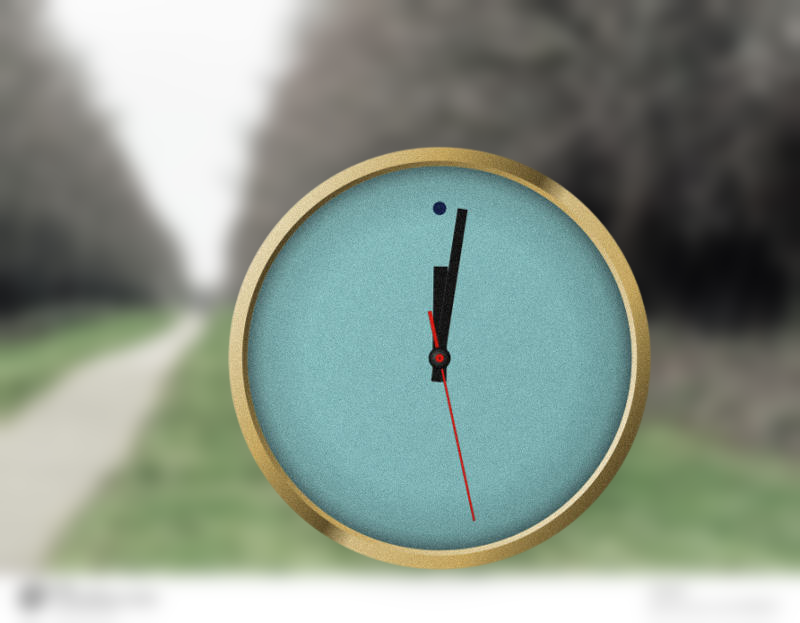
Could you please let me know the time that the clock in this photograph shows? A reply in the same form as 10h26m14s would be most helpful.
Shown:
12h01m28s
